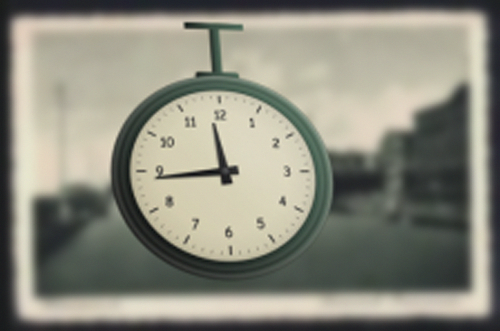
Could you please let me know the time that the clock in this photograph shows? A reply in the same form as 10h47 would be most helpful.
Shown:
11h44
